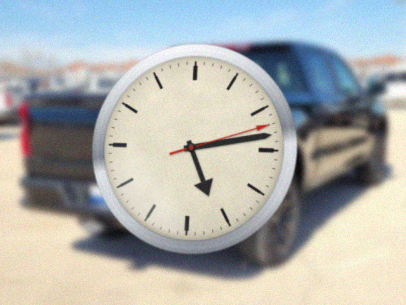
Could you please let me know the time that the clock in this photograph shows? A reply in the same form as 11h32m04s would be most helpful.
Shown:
5h13m12s
